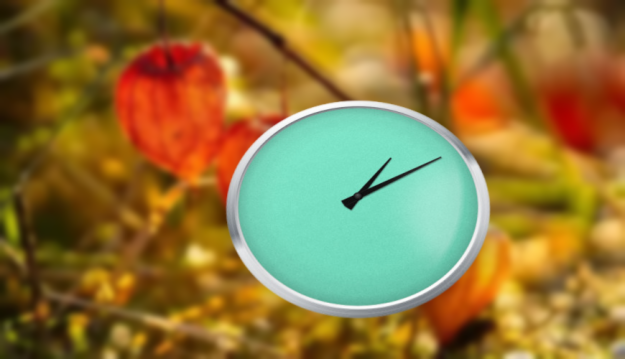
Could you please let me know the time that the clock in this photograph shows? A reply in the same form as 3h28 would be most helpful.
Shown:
1h10
